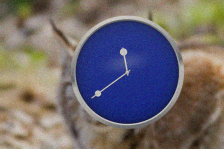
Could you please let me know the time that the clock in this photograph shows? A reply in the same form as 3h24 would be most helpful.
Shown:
11h39
